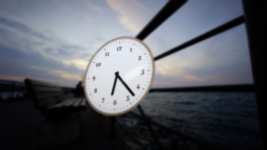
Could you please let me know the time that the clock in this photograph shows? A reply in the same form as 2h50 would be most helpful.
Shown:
6h23
